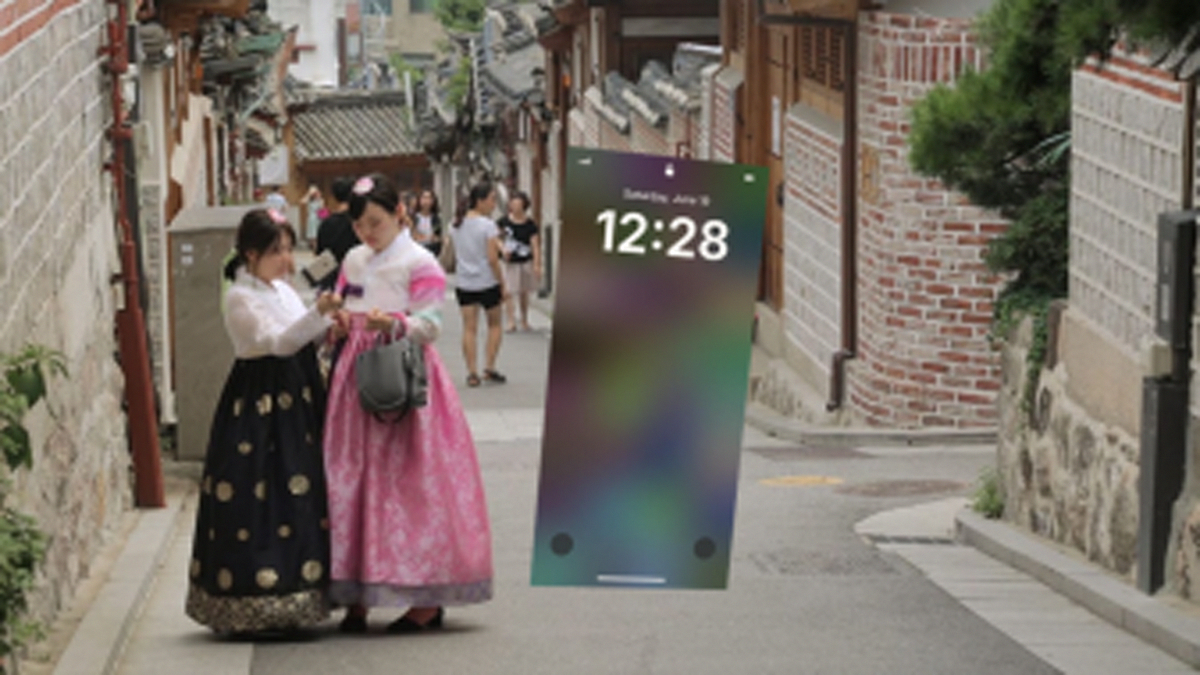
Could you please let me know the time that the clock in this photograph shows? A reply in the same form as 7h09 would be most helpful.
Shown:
12h28
